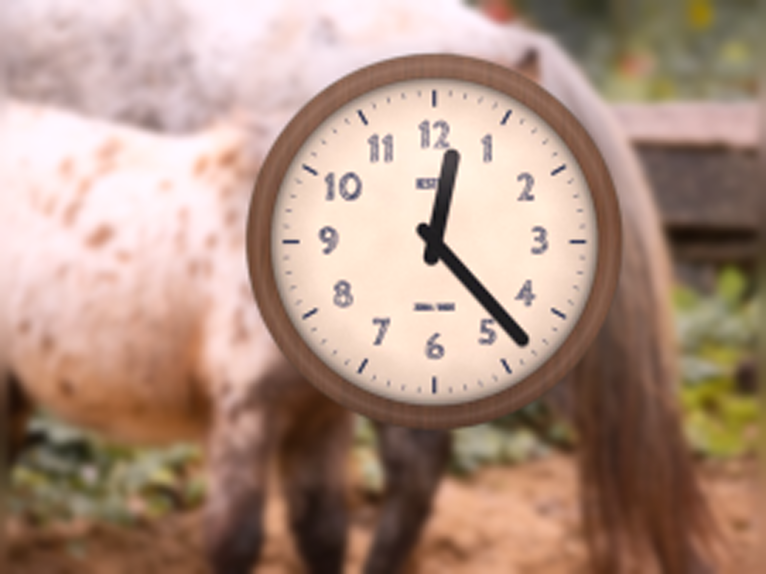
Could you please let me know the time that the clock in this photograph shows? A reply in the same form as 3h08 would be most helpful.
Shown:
12h23
